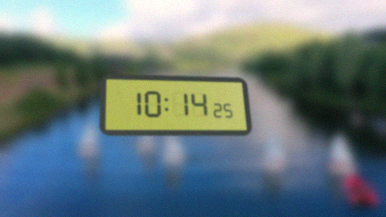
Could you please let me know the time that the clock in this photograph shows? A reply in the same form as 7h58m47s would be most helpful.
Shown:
10h14m25s
